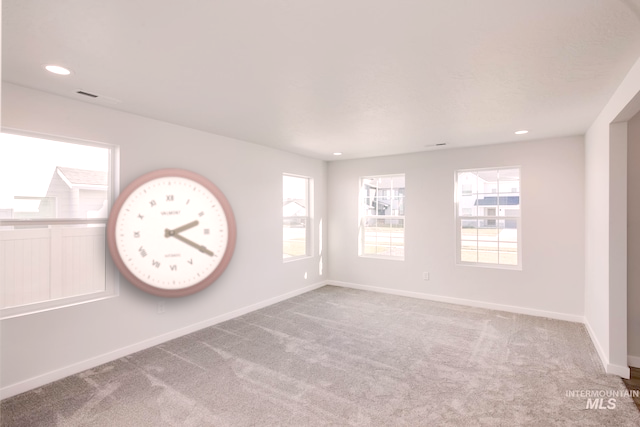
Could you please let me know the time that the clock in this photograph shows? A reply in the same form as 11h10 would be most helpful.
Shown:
2h20
